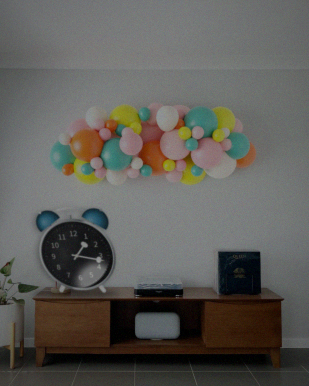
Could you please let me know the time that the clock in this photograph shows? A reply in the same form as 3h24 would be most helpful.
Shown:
1h17
